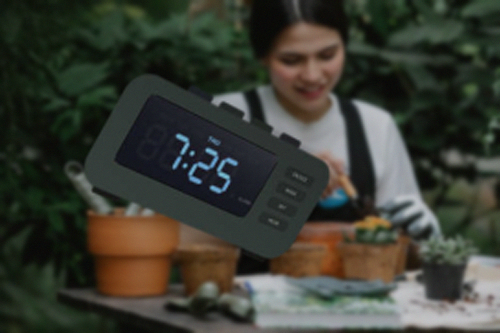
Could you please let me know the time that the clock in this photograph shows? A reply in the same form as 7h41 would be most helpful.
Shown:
7h25
